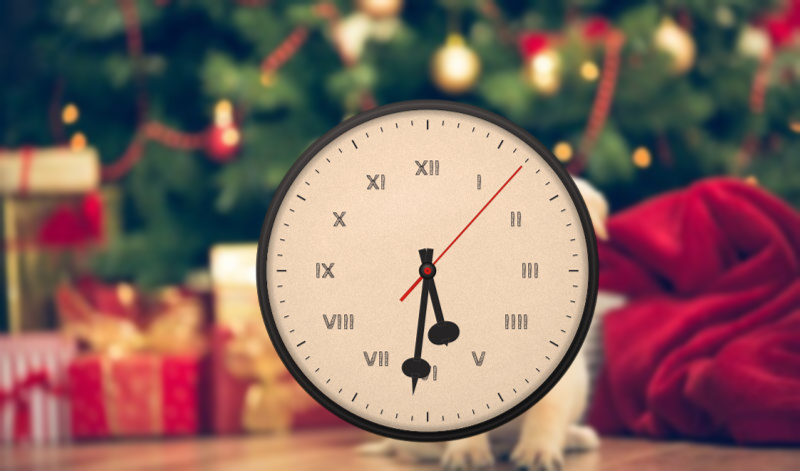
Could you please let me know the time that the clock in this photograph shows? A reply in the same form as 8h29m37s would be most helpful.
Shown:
5h31m07s
